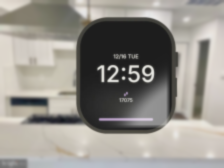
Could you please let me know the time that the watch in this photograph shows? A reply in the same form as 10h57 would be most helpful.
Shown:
12h59
